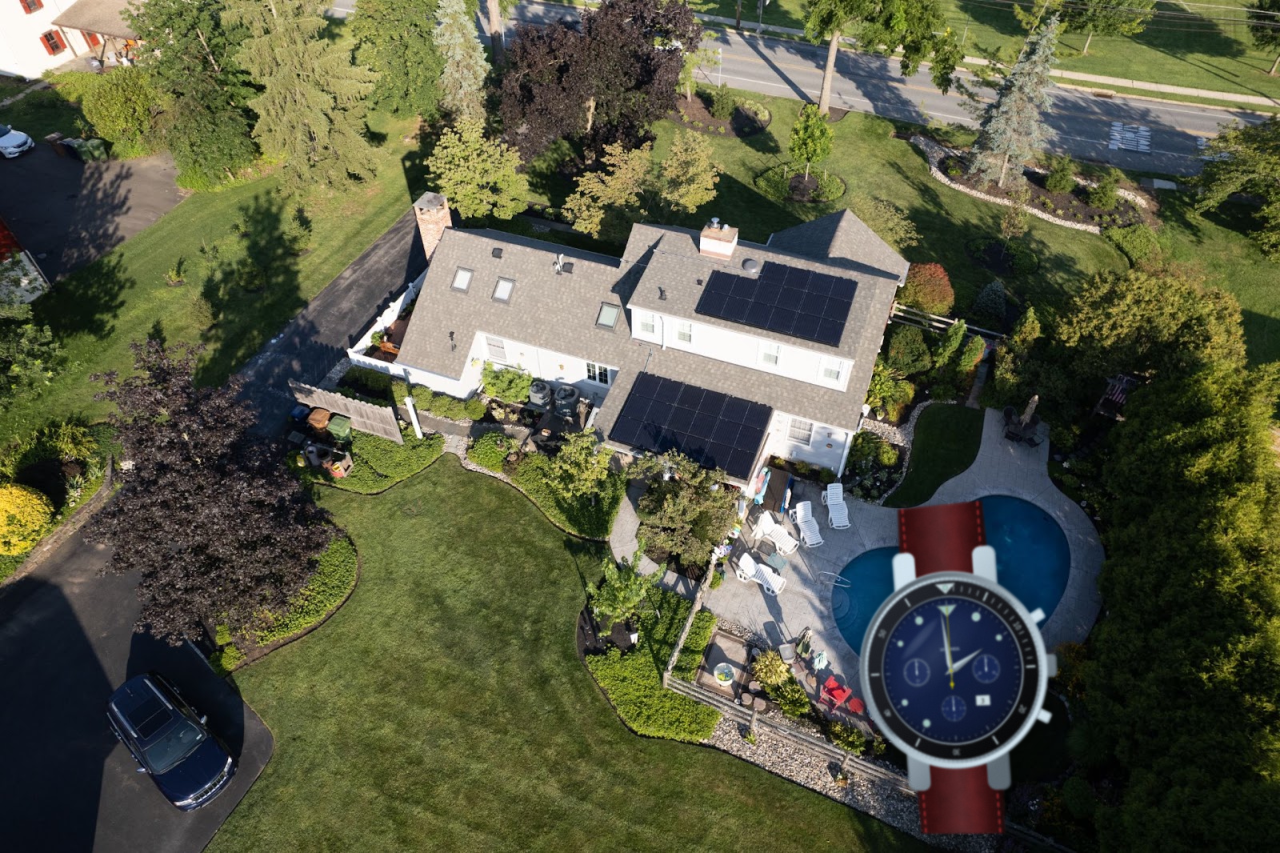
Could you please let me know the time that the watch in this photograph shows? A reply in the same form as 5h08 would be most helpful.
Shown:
1h59
